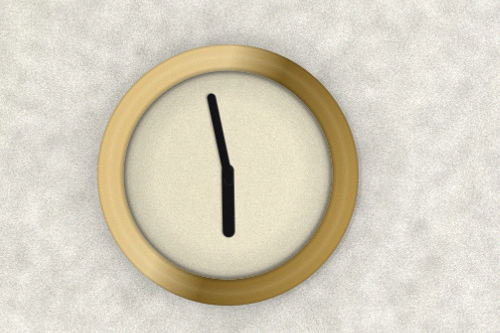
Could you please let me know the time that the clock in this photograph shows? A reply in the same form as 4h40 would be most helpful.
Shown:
5h58
